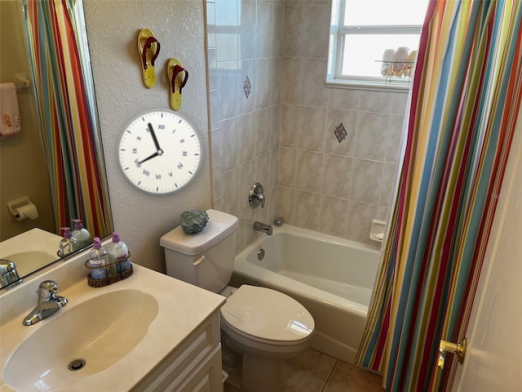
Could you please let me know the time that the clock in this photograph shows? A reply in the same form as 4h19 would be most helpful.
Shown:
7h56
